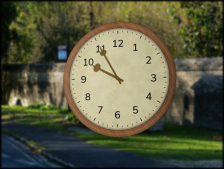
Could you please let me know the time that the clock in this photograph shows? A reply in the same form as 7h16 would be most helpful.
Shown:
9h55
